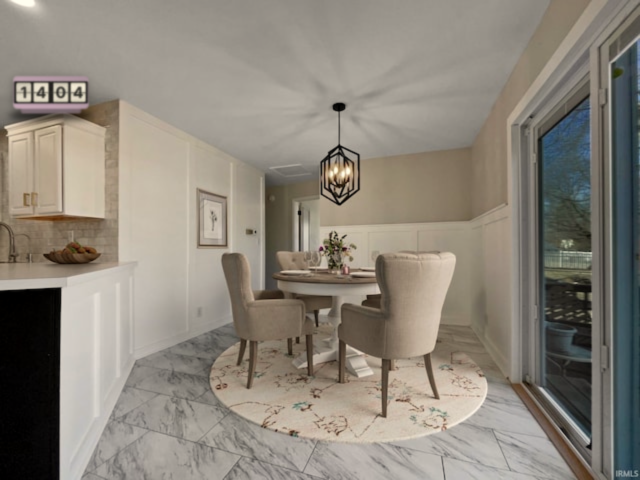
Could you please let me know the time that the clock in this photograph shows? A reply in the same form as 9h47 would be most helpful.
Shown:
14h04
